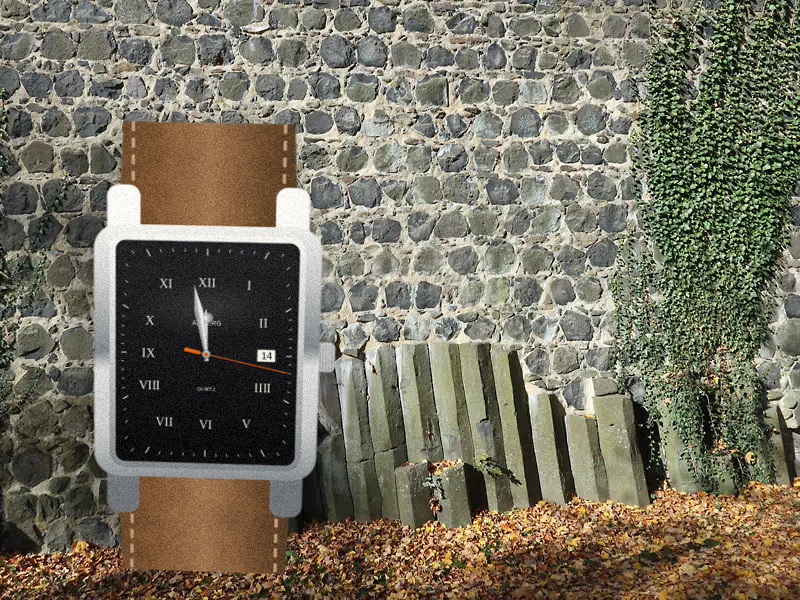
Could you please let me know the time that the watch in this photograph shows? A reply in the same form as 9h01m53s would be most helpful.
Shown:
11h58m17s
